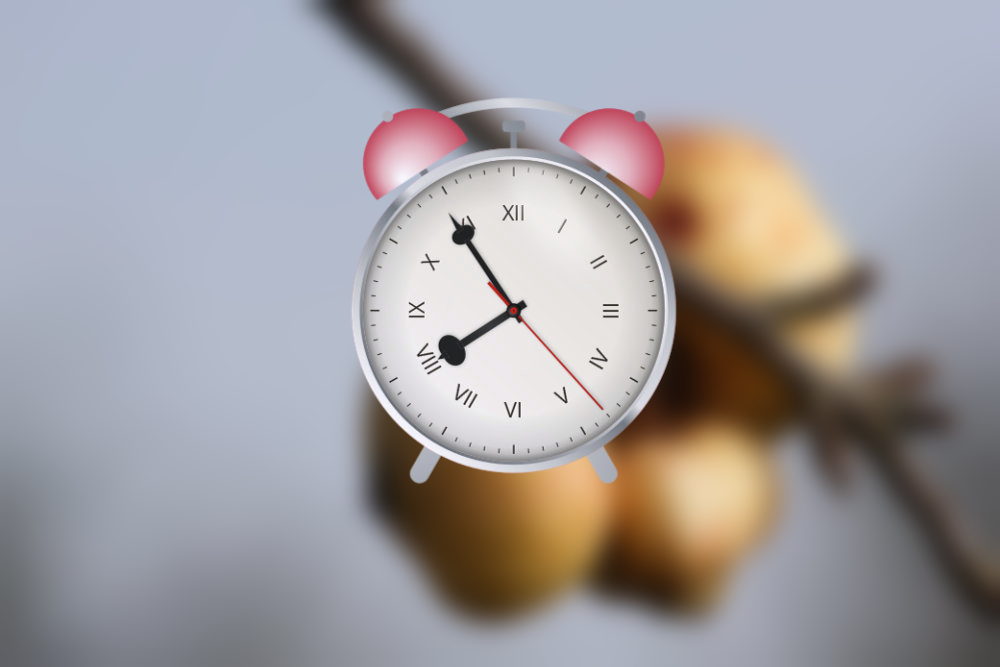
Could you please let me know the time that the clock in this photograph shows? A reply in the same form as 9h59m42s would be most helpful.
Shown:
7h54m23s
